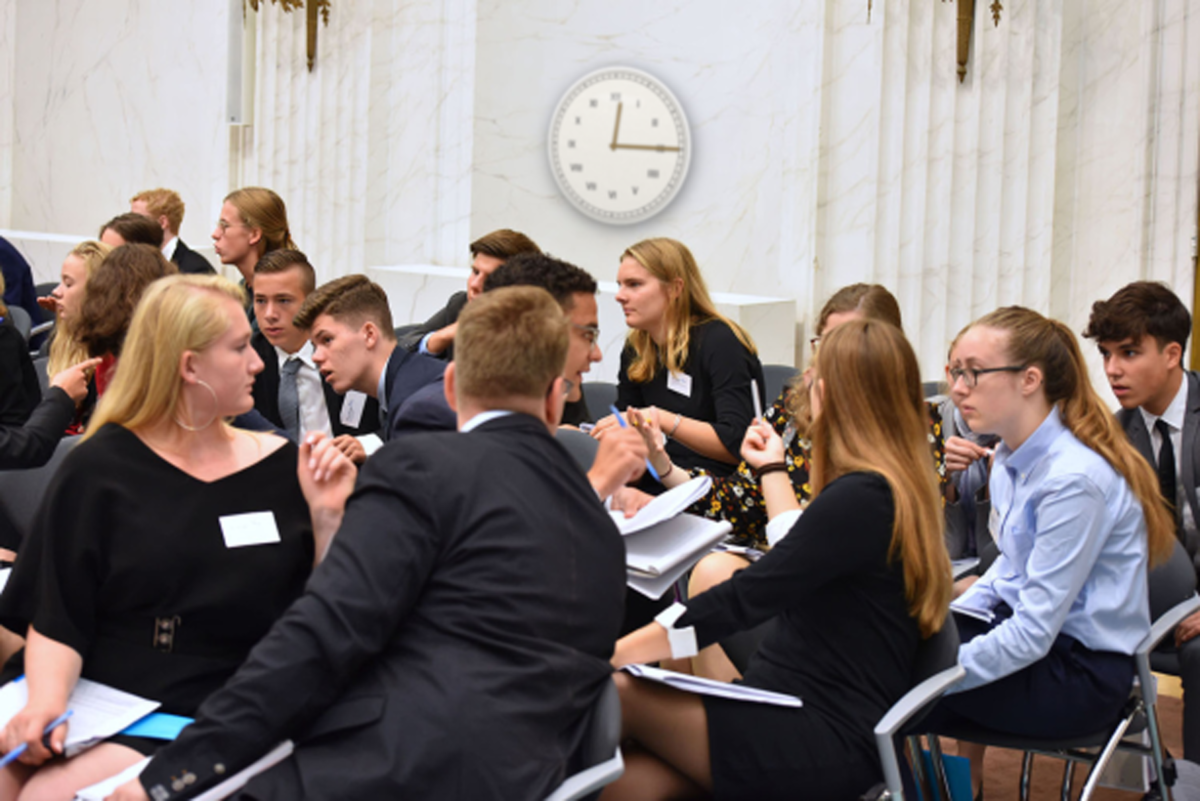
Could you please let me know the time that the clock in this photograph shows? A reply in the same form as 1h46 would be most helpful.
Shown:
12h15
